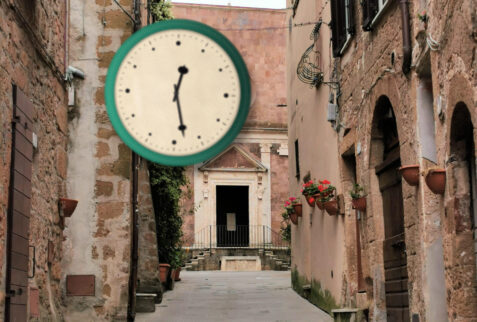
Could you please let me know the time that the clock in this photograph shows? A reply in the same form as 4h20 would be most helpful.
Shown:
12h28
